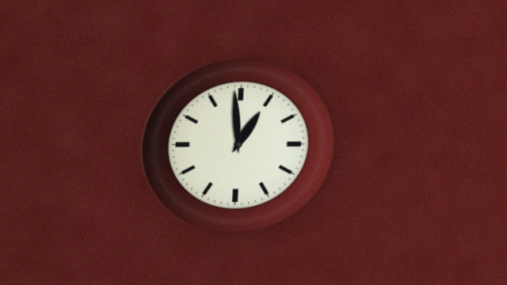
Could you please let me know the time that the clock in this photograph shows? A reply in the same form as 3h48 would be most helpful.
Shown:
12h59
